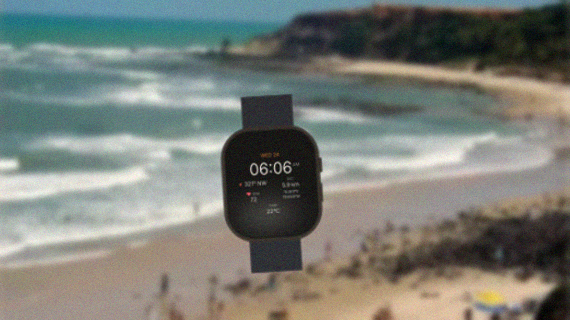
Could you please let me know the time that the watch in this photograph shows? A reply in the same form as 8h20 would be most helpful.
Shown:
6h06
